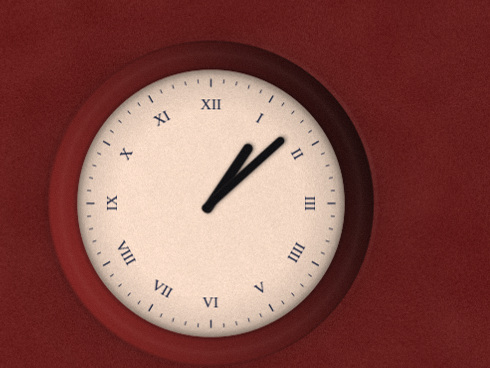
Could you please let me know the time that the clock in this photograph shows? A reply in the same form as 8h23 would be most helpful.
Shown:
1h08
